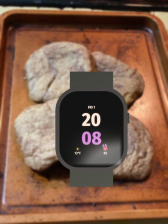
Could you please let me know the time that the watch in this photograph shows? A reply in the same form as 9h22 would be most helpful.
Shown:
20h08
